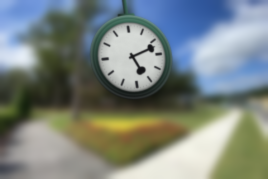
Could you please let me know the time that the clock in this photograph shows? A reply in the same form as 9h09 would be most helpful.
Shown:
5h12
